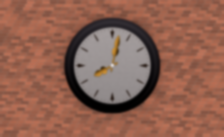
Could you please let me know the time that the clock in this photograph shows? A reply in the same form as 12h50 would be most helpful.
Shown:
8h02
